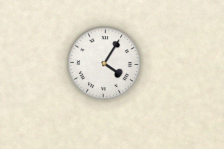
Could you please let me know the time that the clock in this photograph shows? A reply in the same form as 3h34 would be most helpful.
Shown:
4h05
